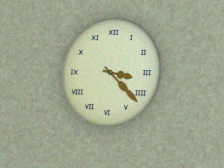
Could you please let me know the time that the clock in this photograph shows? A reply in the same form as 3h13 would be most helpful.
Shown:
3h22
